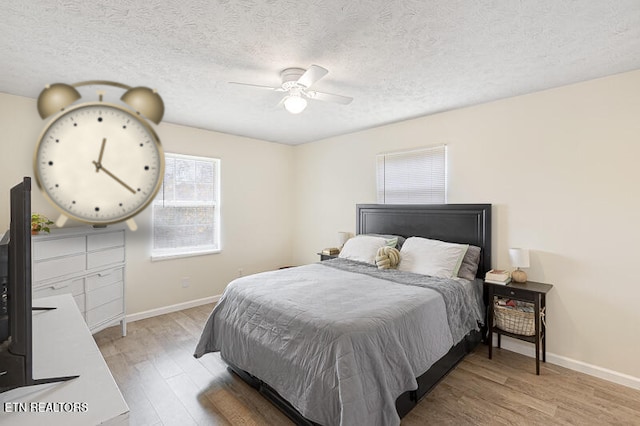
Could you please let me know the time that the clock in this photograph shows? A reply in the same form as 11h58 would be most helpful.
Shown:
12h21
